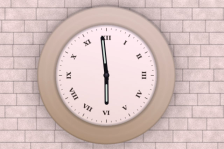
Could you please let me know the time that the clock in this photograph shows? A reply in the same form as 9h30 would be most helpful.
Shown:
5h59
